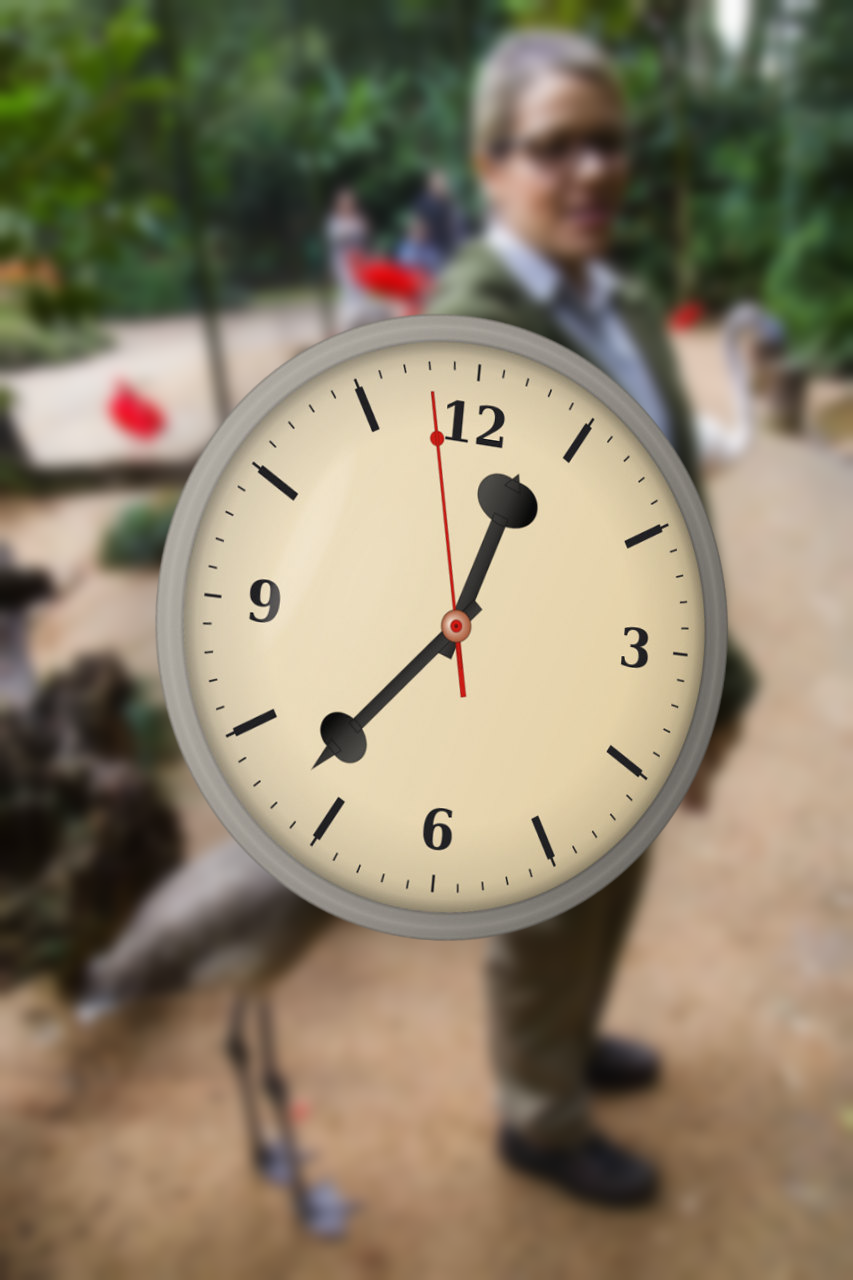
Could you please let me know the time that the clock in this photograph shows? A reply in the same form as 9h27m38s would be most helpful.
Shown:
12h36m58s
